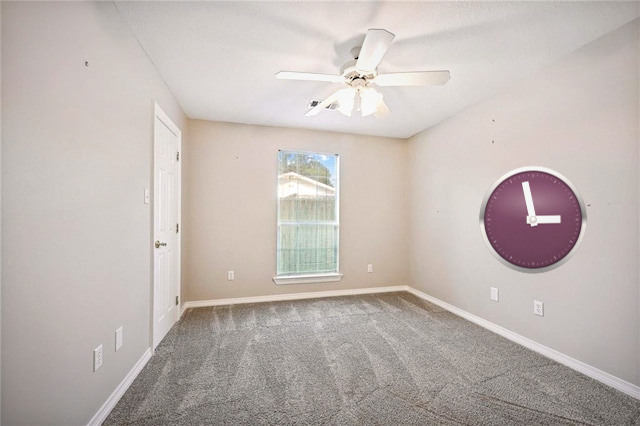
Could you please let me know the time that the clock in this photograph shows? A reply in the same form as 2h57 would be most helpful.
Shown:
2h58
